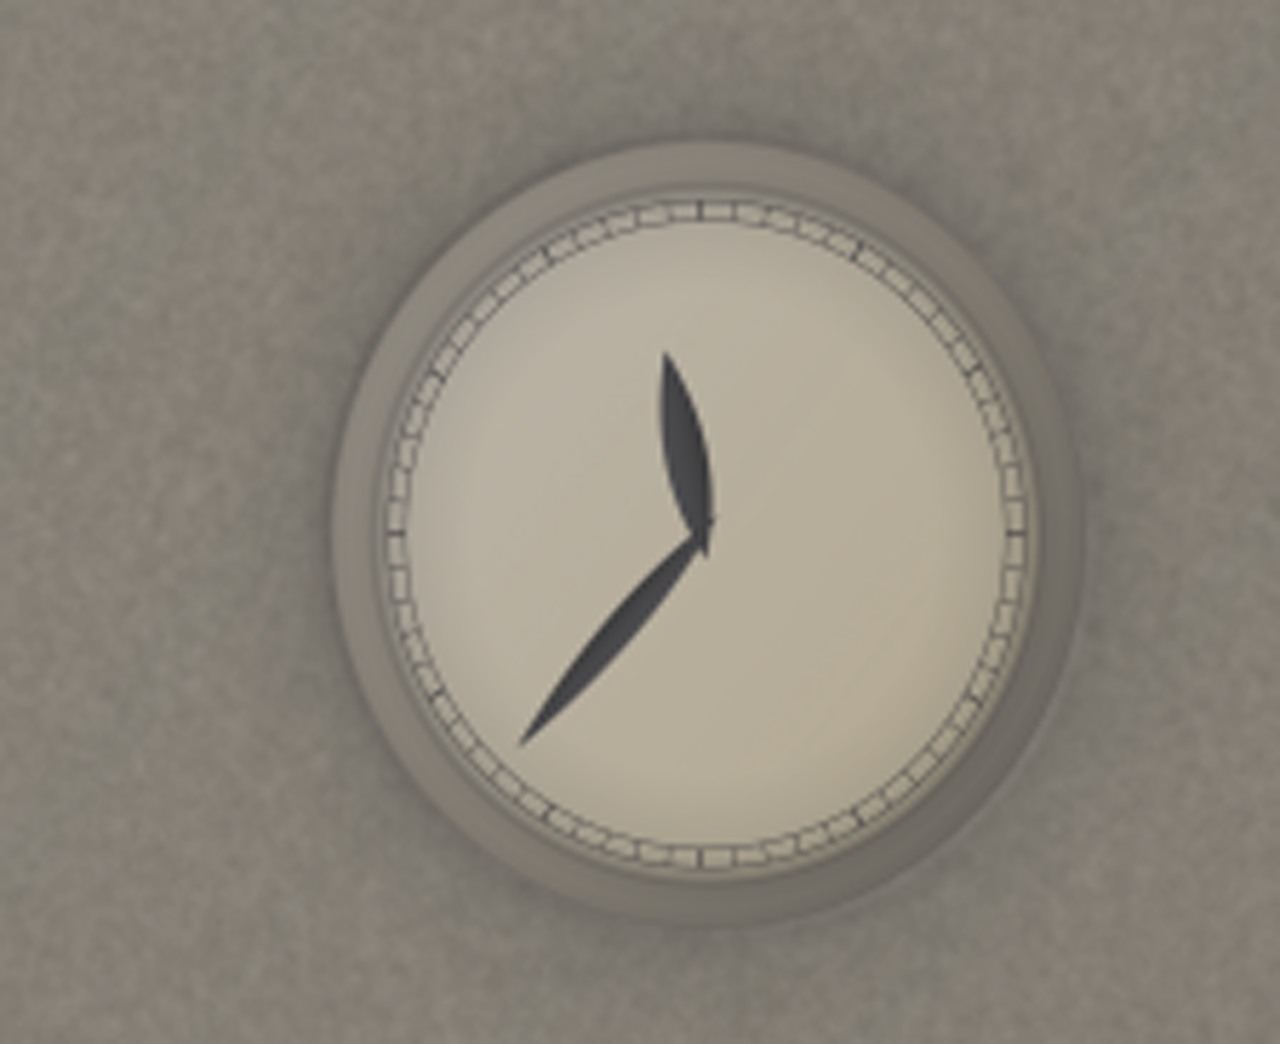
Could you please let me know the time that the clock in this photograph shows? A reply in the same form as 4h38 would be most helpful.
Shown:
11h37
